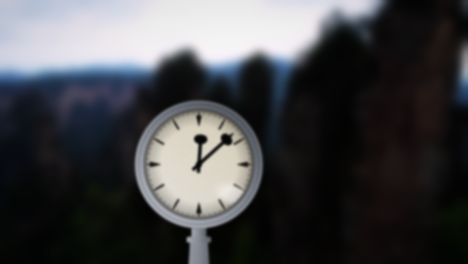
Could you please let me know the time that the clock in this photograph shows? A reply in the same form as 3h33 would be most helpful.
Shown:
12h08
